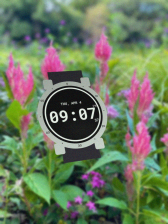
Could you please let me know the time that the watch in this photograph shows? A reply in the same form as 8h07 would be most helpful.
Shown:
9h07
